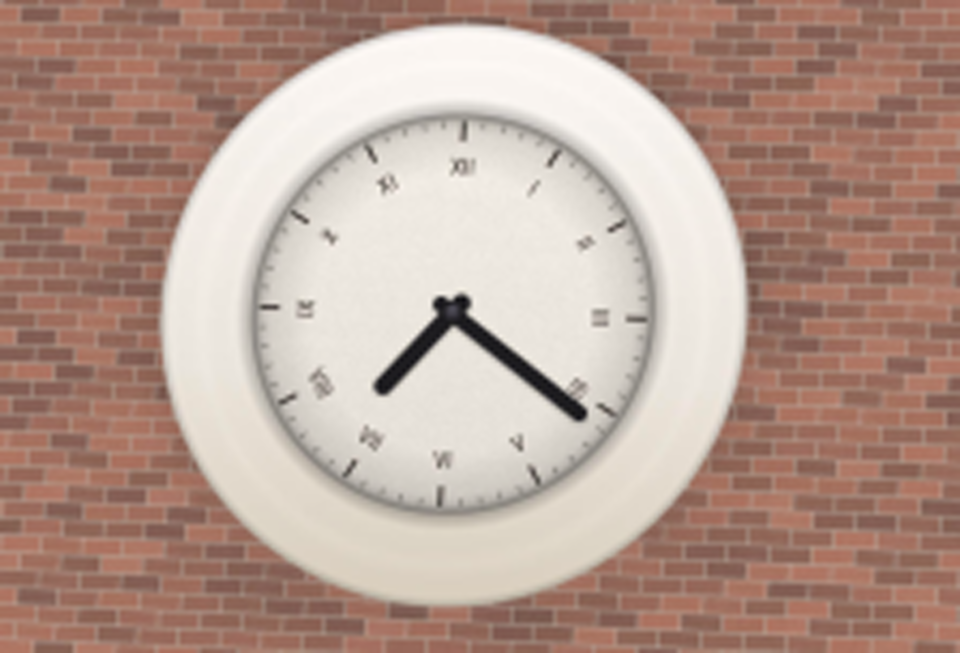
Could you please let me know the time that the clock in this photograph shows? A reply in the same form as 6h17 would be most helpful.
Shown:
7h21
